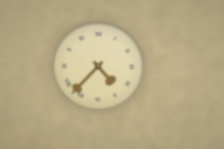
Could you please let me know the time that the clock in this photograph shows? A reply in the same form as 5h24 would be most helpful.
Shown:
4h37
